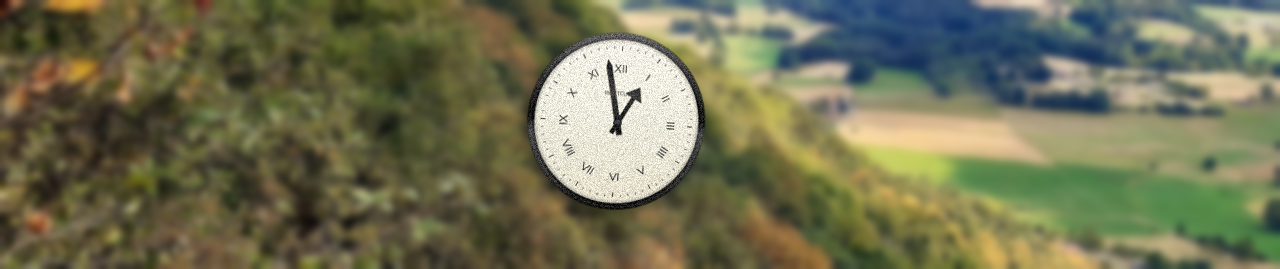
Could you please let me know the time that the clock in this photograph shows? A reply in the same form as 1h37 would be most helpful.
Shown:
12h58
